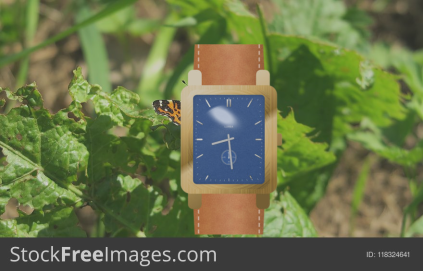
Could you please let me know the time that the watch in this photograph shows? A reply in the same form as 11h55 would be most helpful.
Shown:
8h29
